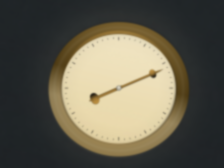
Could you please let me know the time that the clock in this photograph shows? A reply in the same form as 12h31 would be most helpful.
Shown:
8h11
